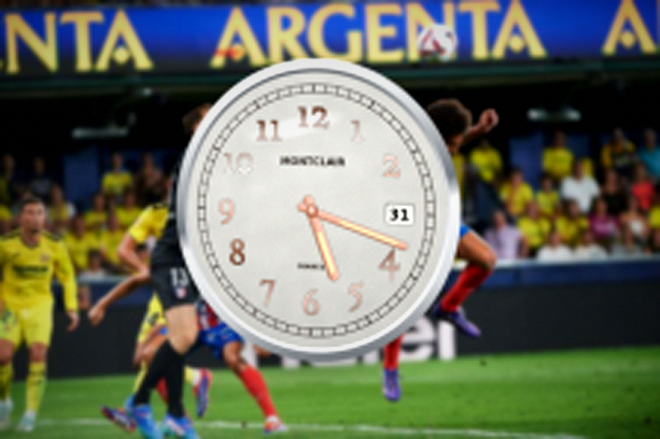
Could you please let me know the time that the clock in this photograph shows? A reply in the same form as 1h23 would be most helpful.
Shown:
5h18
